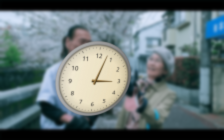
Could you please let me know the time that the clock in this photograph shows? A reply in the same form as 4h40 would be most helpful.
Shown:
3h03
